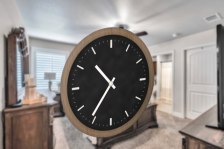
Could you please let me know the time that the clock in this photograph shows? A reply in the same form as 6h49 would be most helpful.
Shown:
10h36
